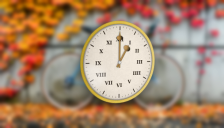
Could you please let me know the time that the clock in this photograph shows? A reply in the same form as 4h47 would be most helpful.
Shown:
1h00
